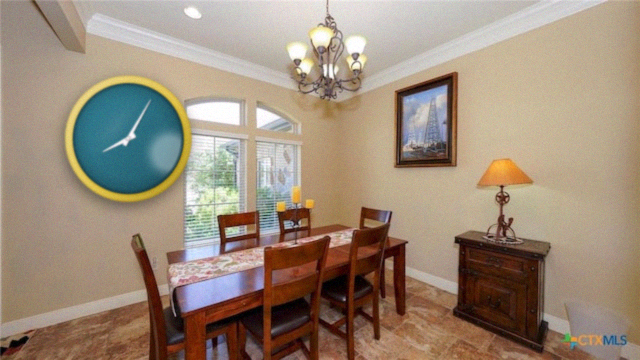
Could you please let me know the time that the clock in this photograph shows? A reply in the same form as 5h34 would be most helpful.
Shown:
8h05
